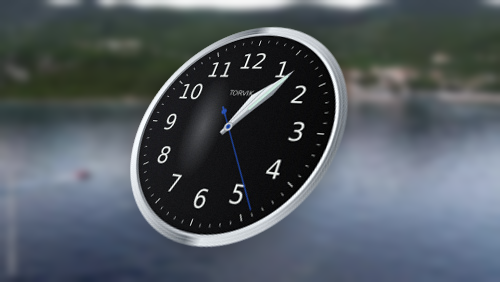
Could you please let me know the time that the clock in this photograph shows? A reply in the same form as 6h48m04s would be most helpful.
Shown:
1h06m24s
